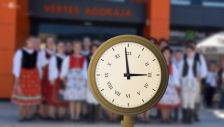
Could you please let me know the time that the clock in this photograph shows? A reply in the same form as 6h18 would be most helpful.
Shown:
2h59
